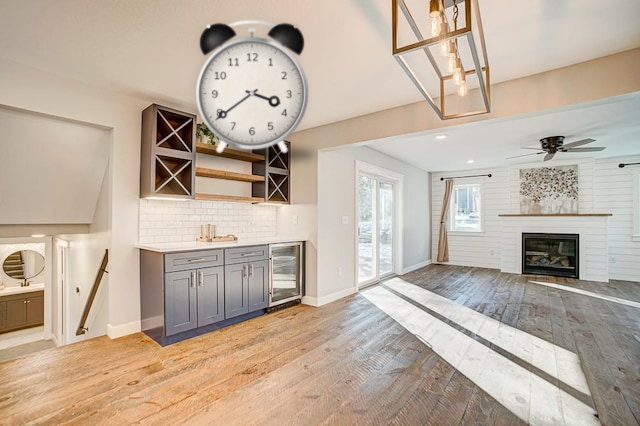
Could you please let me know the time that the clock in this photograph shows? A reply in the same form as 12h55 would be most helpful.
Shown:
3h39
